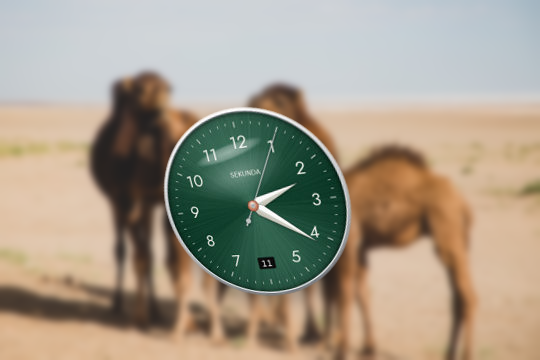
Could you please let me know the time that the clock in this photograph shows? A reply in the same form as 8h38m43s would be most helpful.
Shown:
2h21m05s
